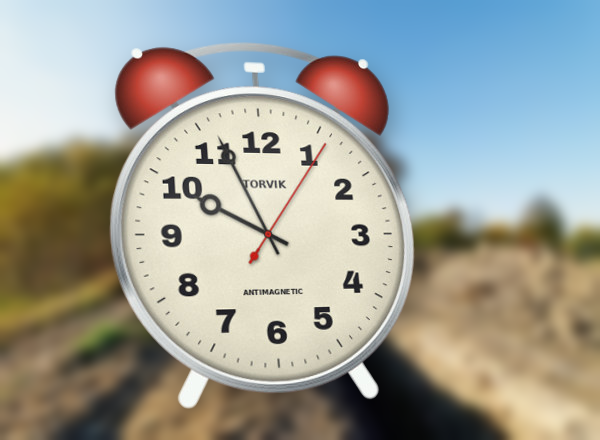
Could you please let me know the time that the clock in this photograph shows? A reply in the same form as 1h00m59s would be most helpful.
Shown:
9h56m06s
